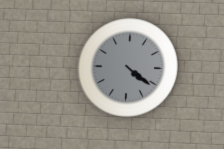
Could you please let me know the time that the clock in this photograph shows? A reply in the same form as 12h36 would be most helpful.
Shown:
4h21
